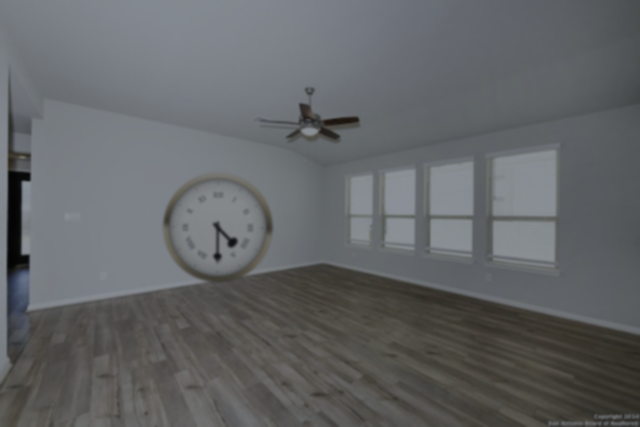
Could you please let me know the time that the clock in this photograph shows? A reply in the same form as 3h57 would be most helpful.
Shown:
4h30
